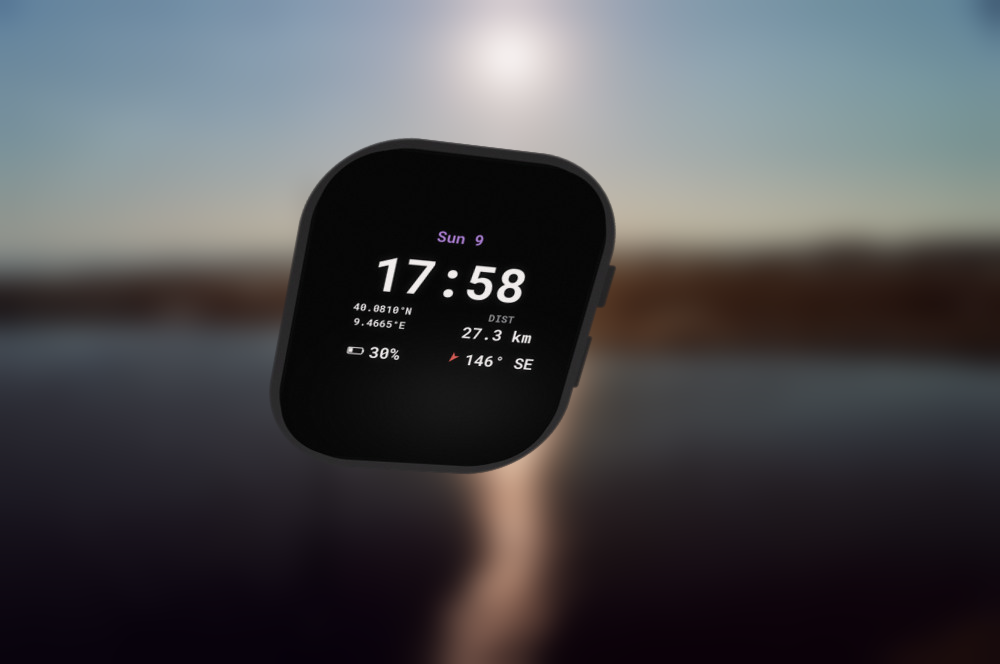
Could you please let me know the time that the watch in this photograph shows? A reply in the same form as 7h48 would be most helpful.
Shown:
17h58
